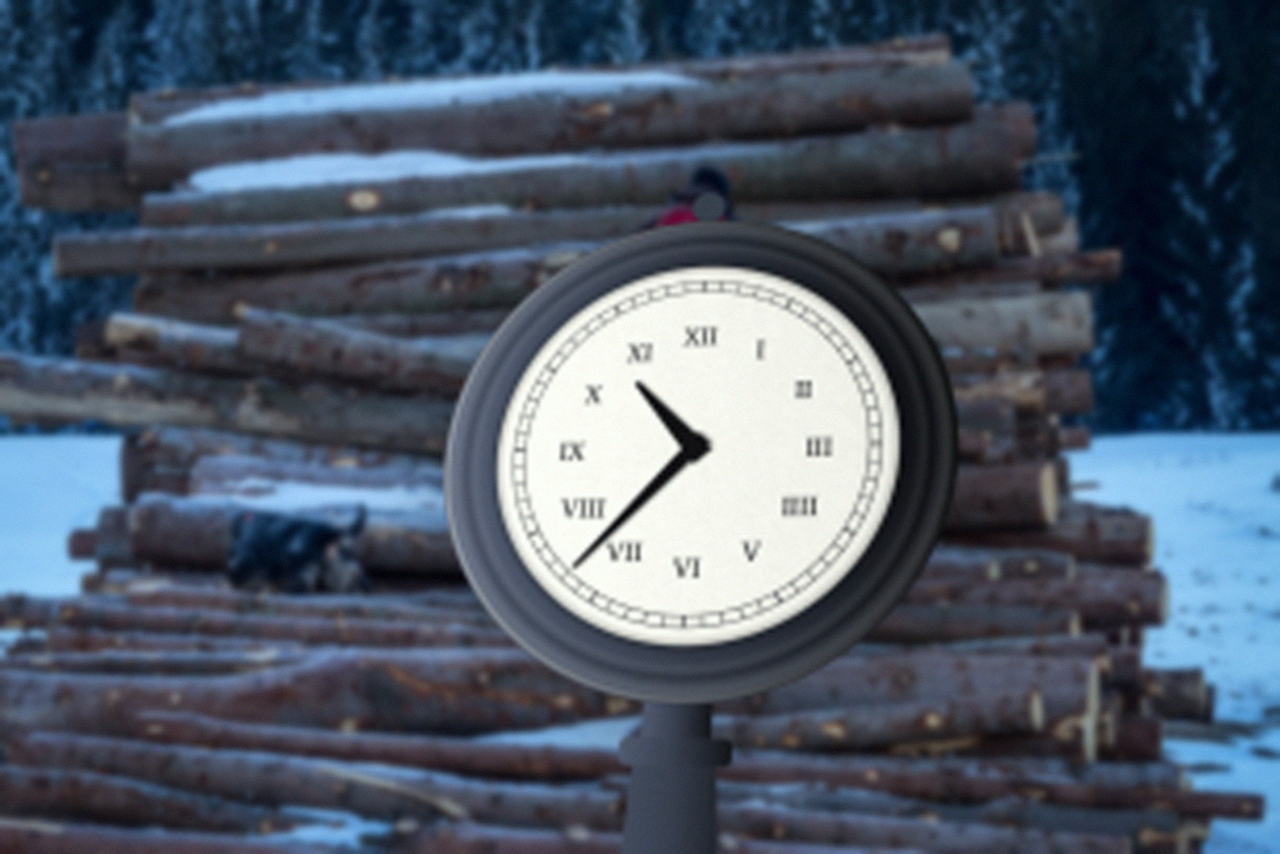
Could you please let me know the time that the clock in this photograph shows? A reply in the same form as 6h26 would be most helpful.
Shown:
10h37
